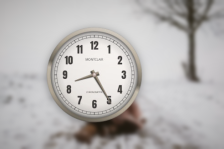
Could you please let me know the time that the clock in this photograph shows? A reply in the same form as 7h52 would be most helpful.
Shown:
8h25
